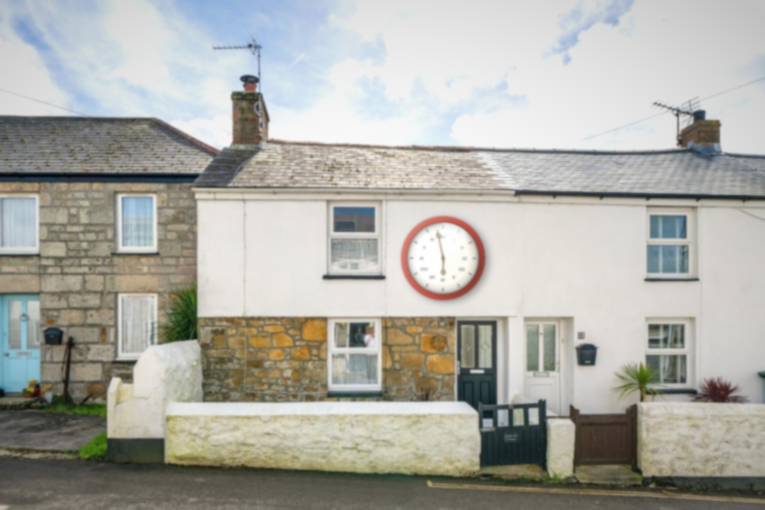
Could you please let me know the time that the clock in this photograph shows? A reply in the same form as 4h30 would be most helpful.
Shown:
5h58
